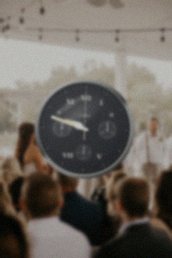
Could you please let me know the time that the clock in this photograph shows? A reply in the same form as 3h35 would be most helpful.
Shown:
9h48
